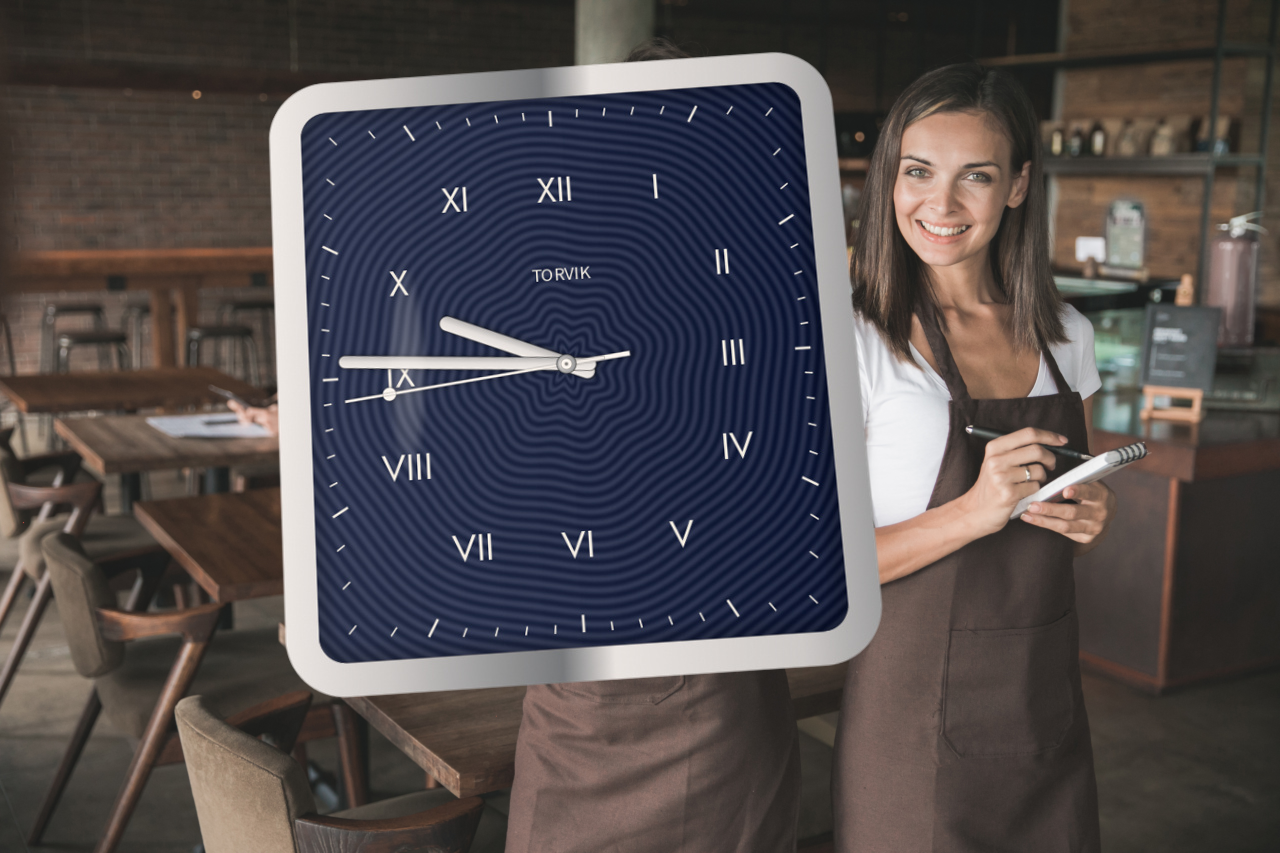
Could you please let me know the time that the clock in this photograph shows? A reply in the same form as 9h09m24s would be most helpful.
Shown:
9h45m44s
